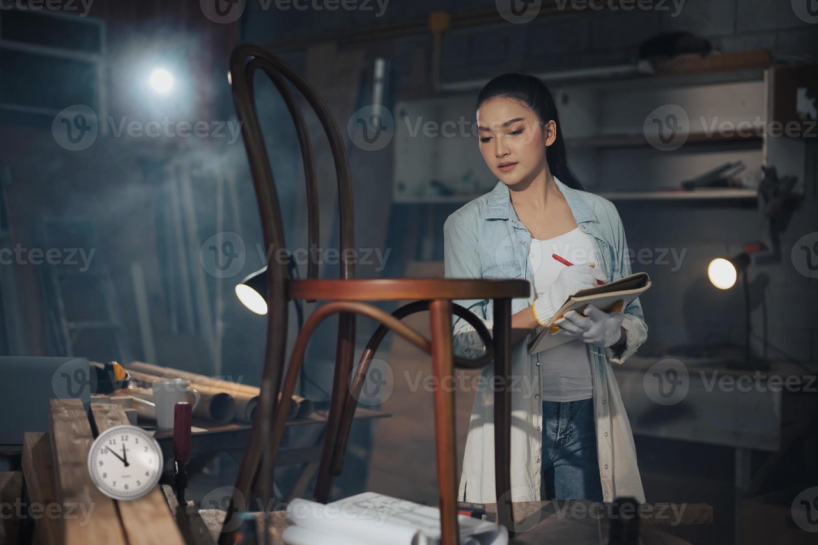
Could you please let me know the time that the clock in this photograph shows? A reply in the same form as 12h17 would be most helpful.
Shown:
11h52
